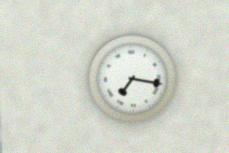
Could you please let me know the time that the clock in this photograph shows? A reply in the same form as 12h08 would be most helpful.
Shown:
7h17
